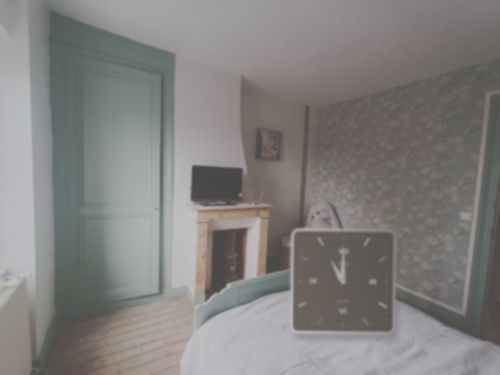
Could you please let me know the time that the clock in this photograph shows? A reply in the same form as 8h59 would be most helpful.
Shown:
11h00
